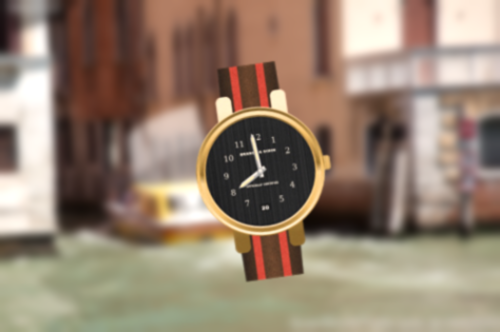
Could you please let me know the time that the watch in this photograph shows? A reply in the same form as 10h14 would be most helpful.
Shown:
7h59
